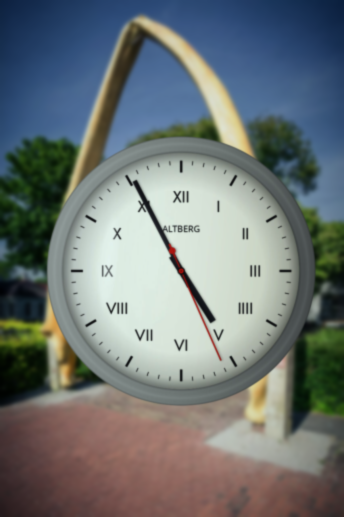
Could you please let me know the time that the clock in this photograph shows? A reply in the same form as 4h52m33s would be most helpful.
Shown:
4h55m26s
